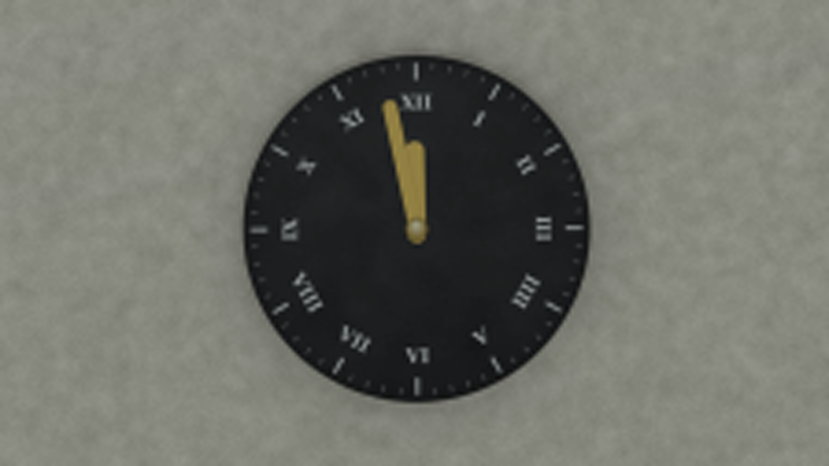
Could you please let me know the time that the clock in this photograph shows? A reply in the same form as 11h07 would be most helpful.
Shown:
11h58
